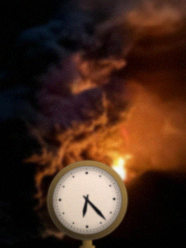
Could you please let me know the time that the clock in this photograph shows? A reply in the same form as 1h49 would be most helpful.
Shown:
6h23
